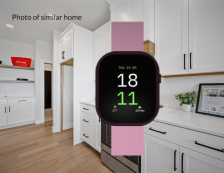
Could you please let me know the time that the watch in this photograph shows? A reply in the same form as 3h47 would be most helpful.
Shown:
18h11
